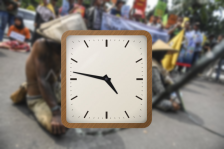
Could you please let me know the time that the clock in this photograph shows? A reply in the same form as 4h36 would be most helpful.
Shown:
4h47
